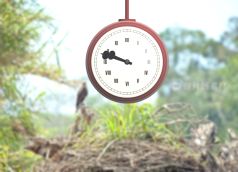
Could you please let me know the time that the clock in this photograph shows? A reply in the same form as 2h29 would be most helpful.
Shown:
9h48
